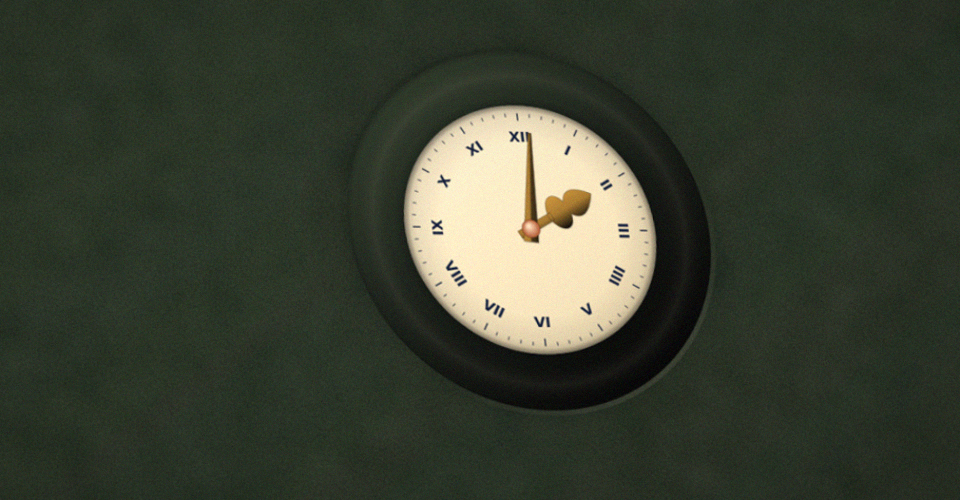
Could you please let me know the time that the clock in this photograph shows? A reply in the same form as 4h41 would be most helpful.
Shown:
2h01
